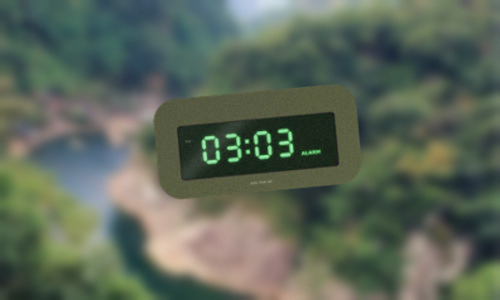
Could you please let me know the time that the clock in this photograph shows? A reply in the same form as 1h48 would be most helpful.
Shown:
3h03
